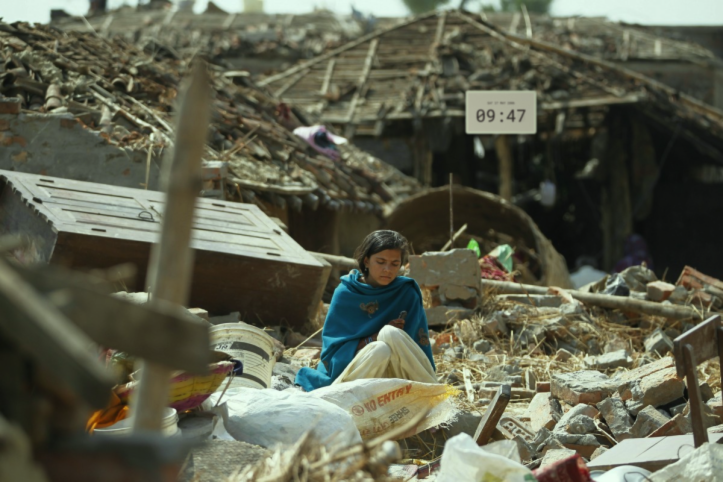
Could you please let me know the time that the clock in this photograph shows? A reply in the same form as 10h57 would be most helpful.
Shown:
9h47
